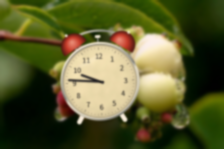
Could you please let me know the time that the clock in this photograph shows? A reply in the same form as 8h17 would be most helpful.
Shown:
9h46
